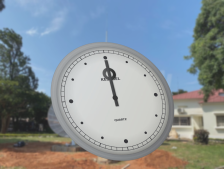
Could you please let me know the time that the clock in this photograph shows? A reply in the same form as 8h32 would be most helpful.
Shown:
12h00
